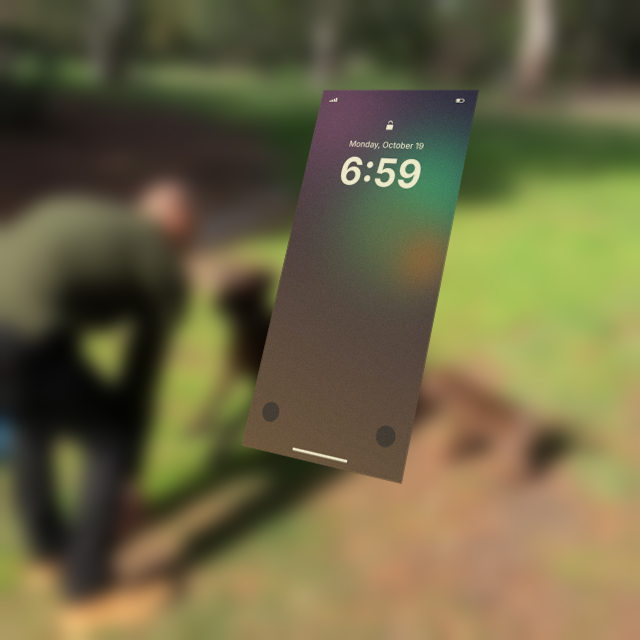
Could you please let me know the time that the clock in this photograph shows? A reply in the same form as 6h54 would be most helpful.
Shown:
6h59
